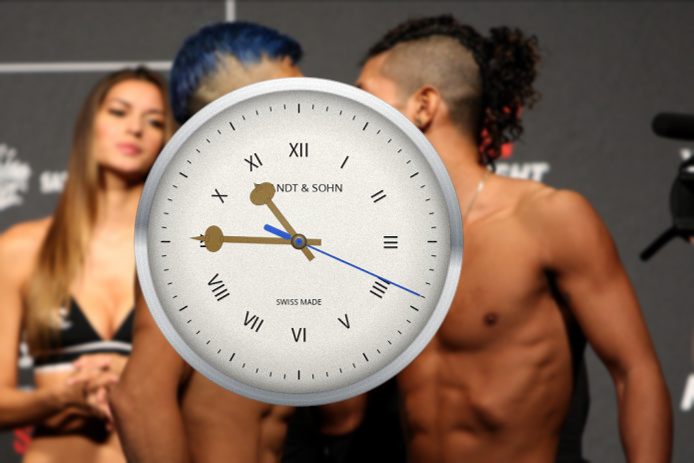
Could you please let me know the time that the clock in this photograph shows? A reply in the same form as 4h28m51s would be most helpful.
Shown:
10h45m19s
